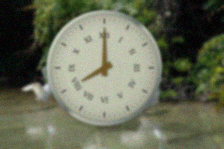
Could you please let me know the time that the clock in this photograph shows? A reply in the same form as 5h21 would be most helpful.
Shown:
8h00
